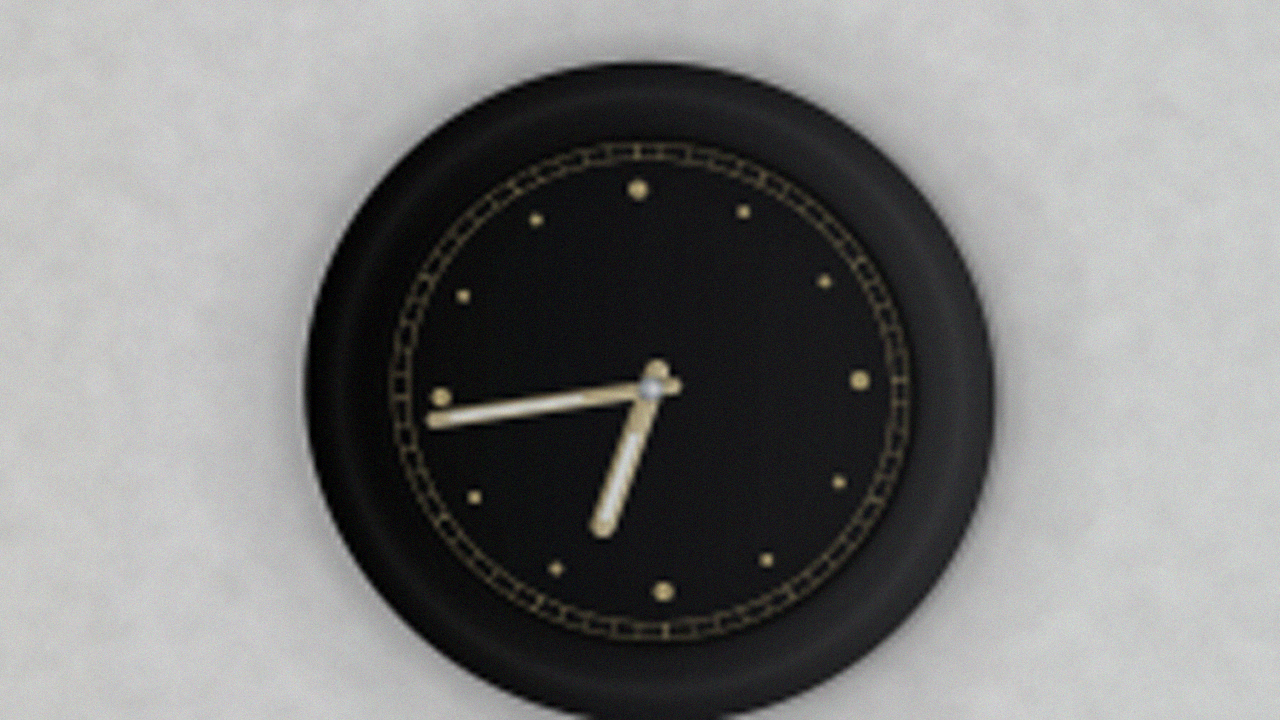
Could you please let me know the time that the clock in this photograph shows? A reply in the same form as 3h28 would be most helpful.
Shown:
6h44
